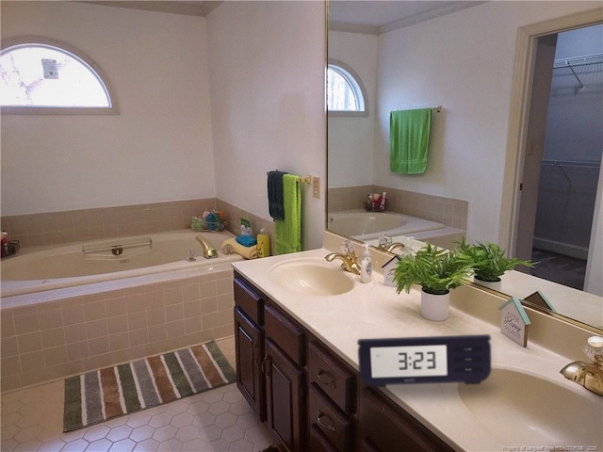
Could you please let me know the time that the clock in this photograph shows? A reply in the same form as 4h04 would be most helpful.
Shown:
3h23
